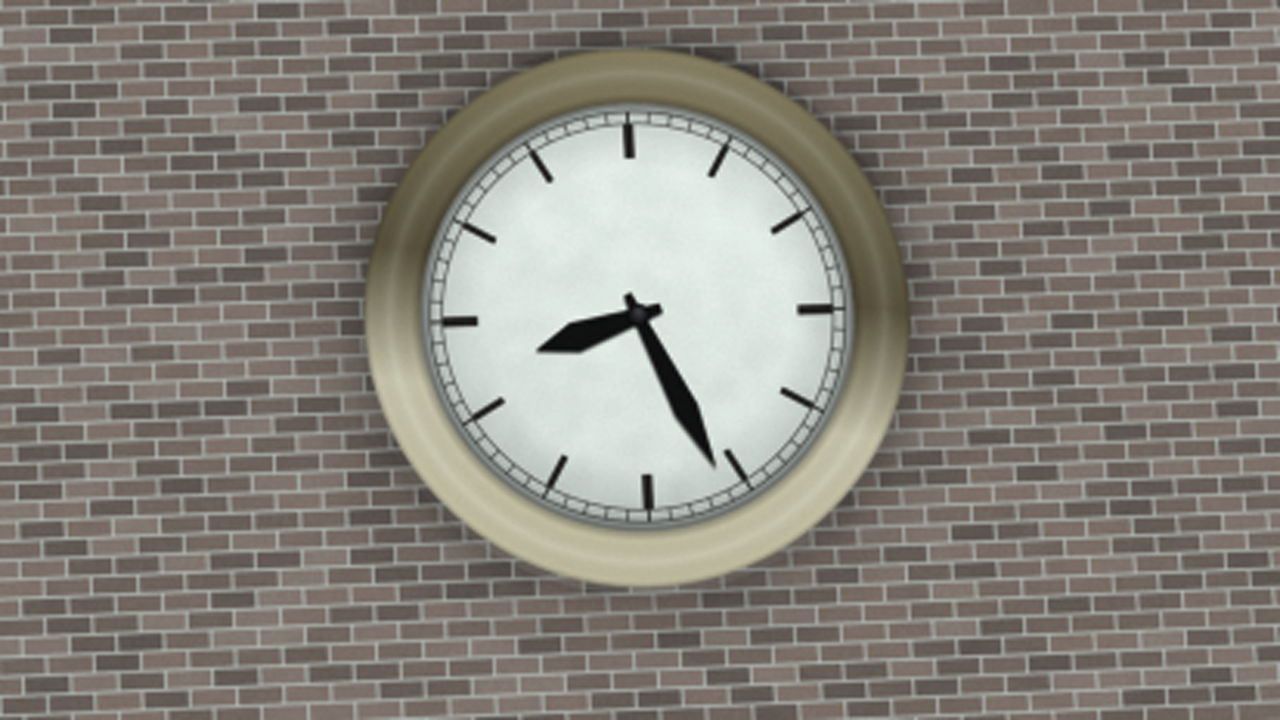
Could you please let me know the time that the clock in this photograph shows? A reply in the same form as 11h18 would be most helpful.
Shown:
8h26
